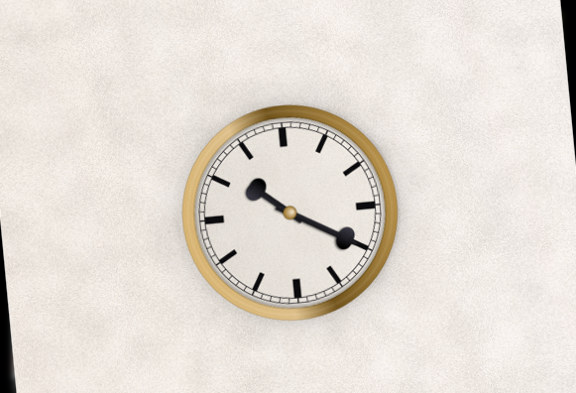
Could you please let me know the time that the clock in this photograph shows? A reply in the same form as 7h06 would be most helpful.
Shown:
10h20
